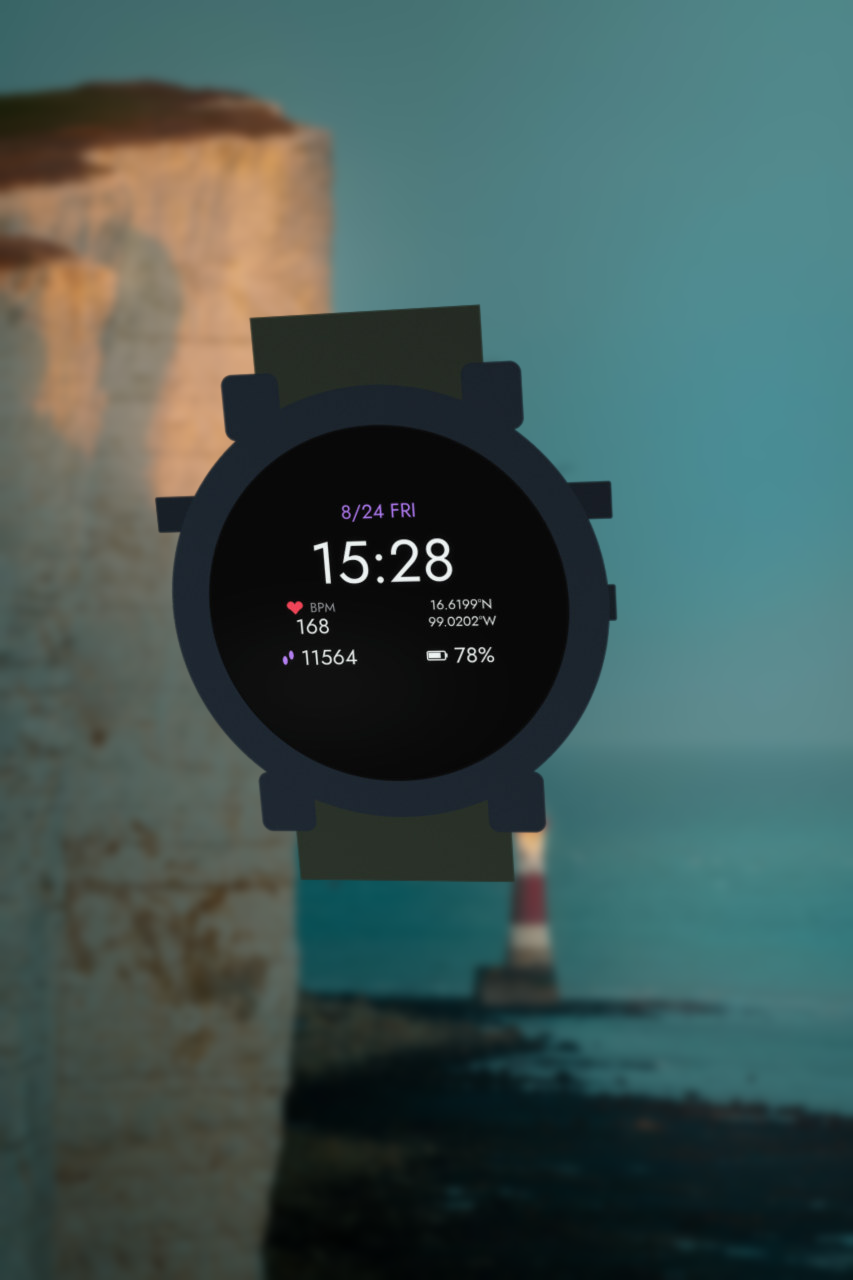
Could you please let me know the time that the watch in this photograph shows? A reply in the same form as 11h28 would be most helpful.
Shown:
15h28
